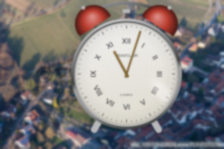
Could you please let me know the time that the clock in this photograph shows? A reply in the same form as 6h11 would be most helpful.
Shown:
11h03
